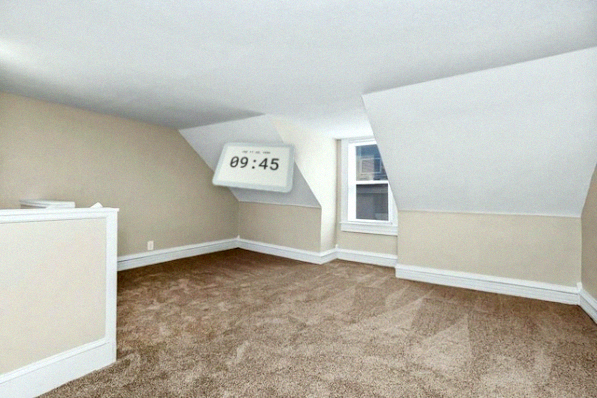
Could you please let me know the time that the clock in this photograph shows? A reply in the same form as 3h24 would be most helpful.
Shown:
9h45
